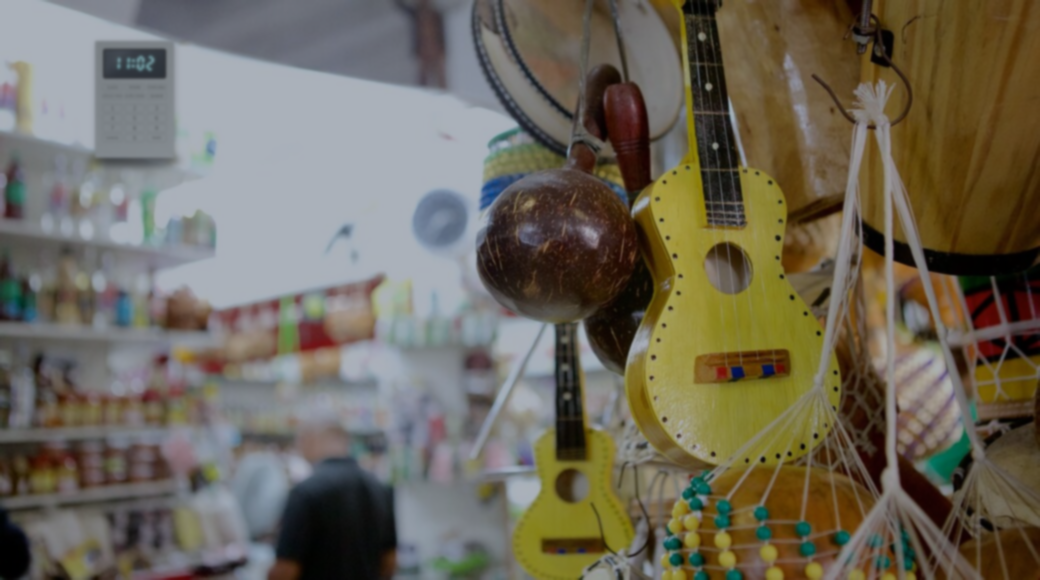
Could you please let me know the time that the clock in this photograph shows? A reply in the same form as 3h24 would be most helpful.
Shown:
11h02
